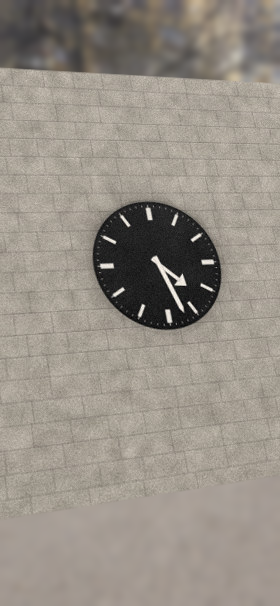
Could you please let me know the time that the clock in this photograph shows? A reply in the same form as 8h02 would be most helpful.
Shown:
4h27
